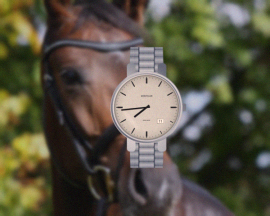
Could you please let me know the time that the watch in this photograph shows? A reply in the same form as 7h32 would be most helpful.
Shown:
7h44
